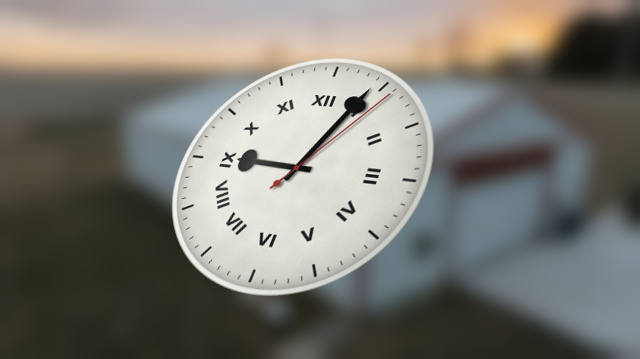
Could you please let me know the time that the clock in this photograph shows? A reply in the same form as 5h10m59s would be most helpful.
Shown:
9h04m06s
